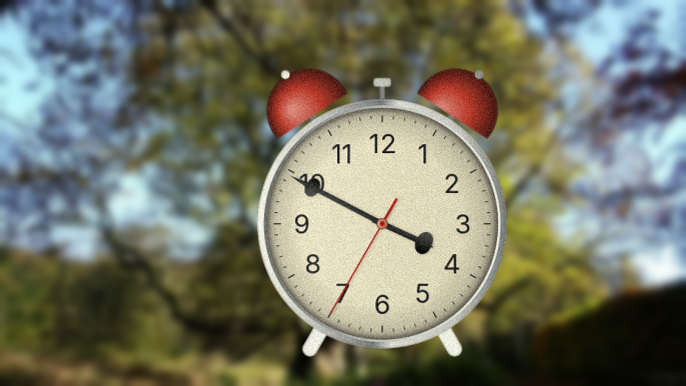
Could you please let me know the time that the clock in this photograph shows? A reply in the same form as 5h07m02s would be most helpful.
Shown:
3h49m35s
